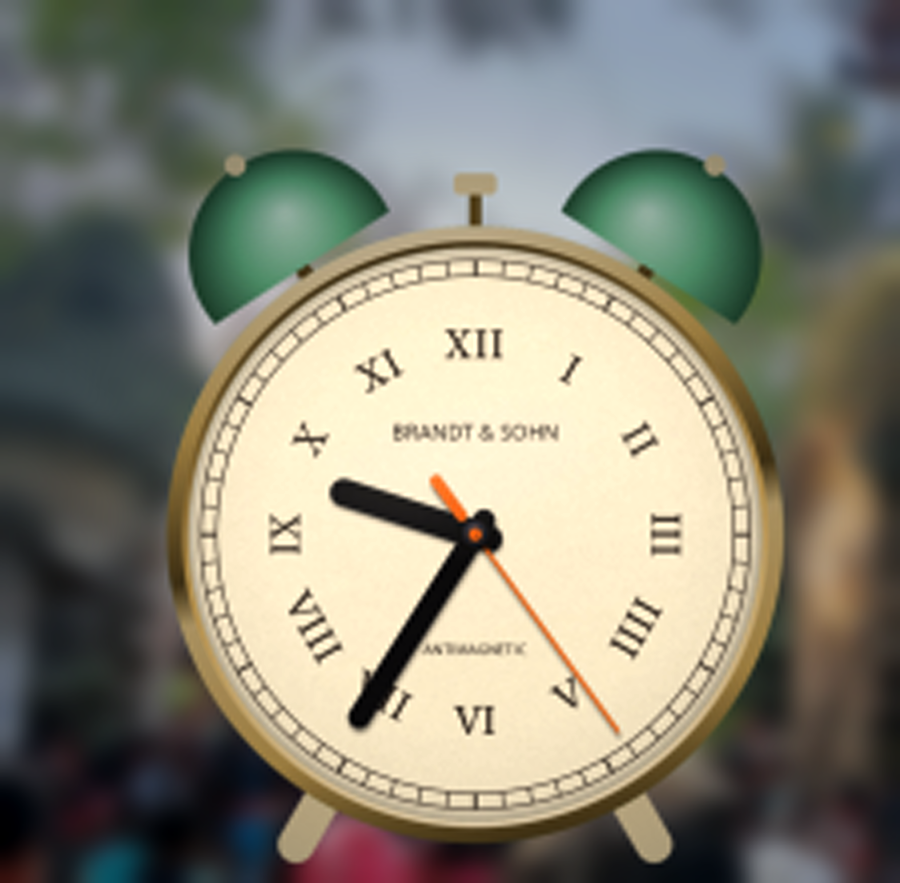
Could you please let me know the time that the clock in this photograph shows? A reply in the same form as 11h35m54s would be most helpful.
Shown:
9h35m24s
